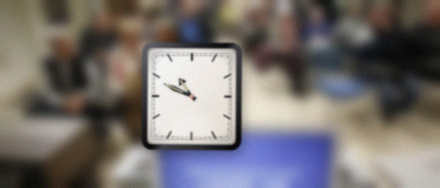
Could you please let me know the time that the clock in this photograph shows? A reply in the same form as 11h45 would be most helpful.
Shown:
10h49
